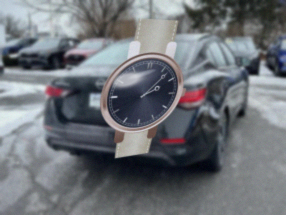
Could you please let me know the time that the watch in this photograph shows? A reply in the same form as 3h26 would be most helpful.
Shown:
2h07
